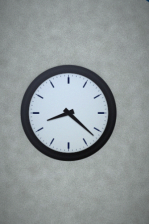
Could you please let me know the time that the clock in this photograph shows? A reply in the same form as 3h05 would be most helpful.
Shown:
8h22
